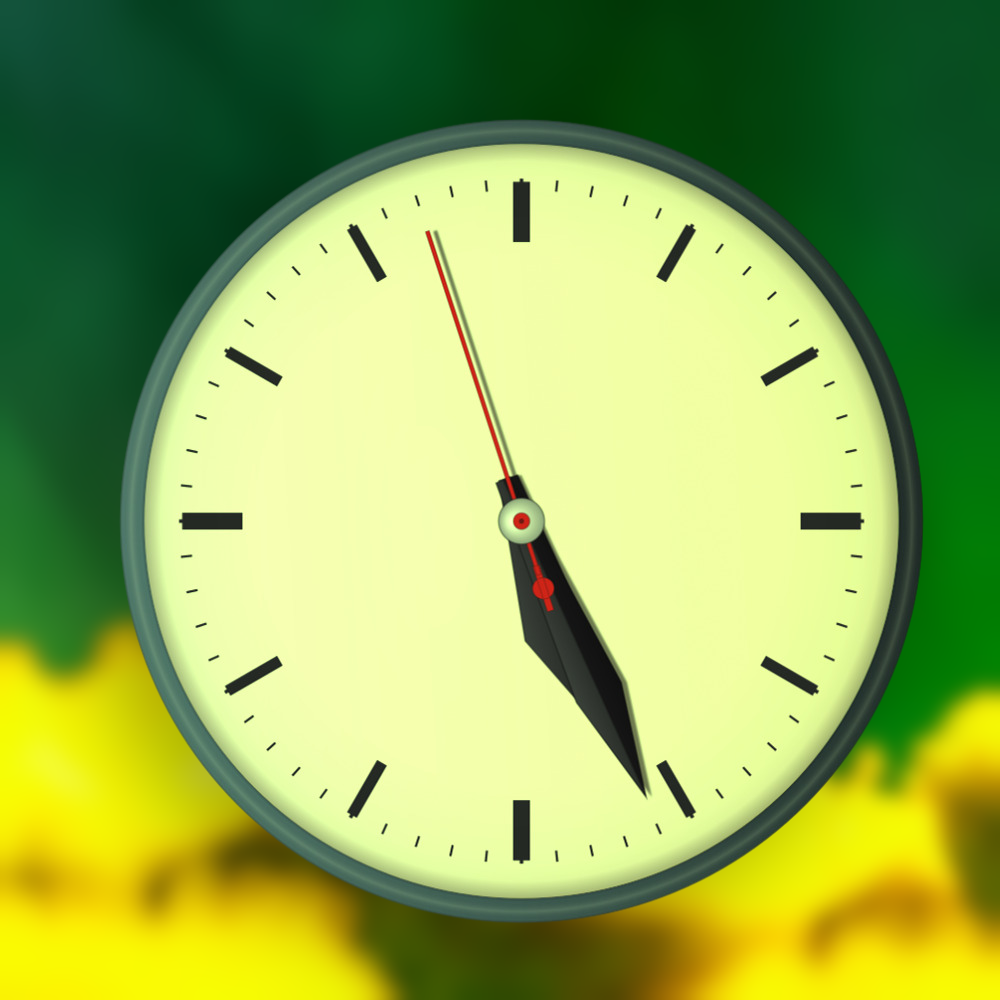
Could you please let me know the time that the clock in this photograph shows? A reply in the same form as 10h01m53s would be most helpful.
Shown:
5h25m57s
